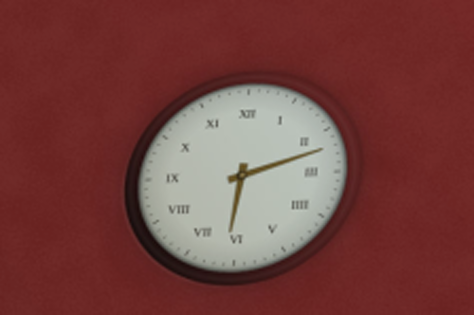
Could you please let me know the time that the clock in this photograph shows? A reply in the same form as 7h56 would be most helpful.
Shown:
6h12
